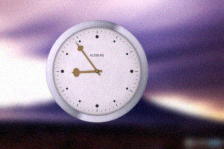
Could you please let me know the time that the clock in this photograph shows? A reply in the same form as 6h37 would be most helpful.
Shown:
8h54
